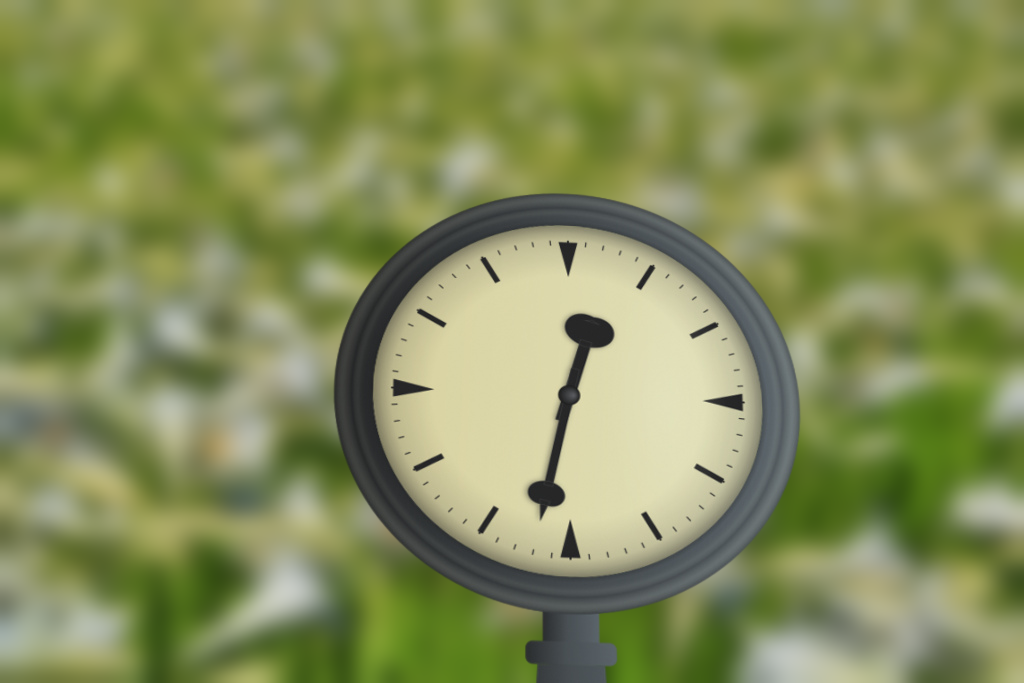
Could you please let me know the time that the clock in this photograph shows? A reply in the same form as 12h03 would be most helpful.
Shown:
12h32
